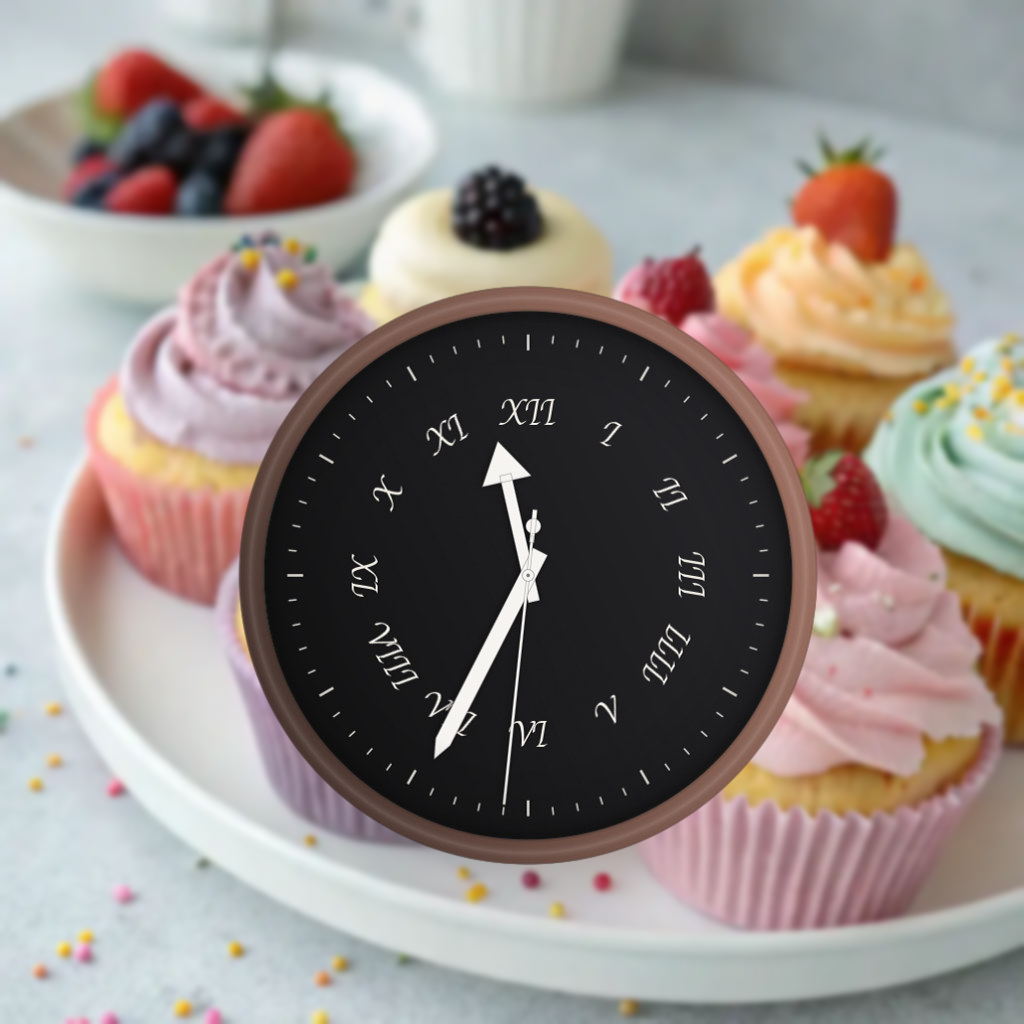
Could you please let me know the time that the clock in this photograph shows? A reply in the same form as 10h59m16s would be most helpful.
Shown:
11h34m31s
